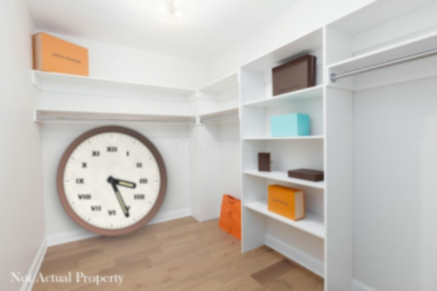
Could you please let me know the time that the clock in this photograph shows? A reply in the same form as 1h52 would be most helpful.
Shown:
3h26
